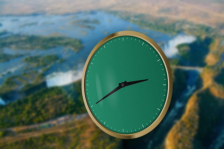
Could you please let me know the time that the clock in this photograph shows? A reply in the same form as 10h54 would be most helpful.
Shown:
2h40
